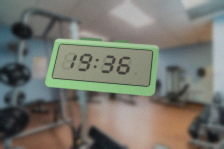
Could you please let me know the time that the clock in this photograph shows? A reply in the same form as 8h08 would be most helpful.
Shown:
19h36
